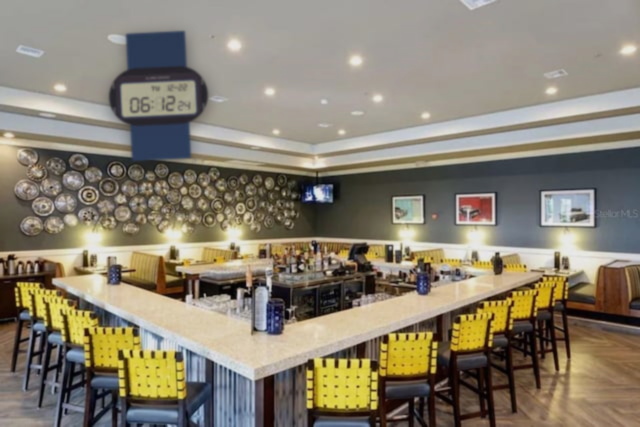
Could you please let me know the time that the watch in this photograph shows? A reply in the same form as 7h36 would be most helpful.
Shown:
6h12
